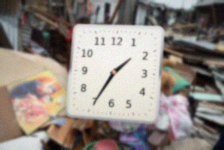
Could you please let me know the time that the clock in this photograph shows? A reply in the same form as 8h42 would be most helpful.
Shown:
1h35
